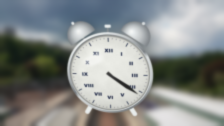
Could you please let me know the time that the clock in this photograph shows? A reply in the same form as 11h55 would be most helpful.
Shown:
4h21
